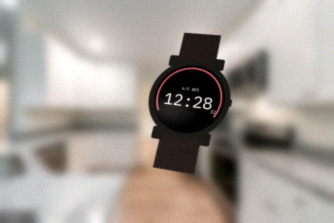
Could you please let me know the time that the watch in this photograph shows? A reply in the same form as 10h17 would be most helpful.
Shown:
12h28
